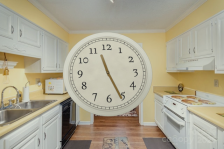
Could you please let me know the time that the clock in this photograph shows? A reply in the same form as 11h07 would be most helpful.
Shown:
11h26
